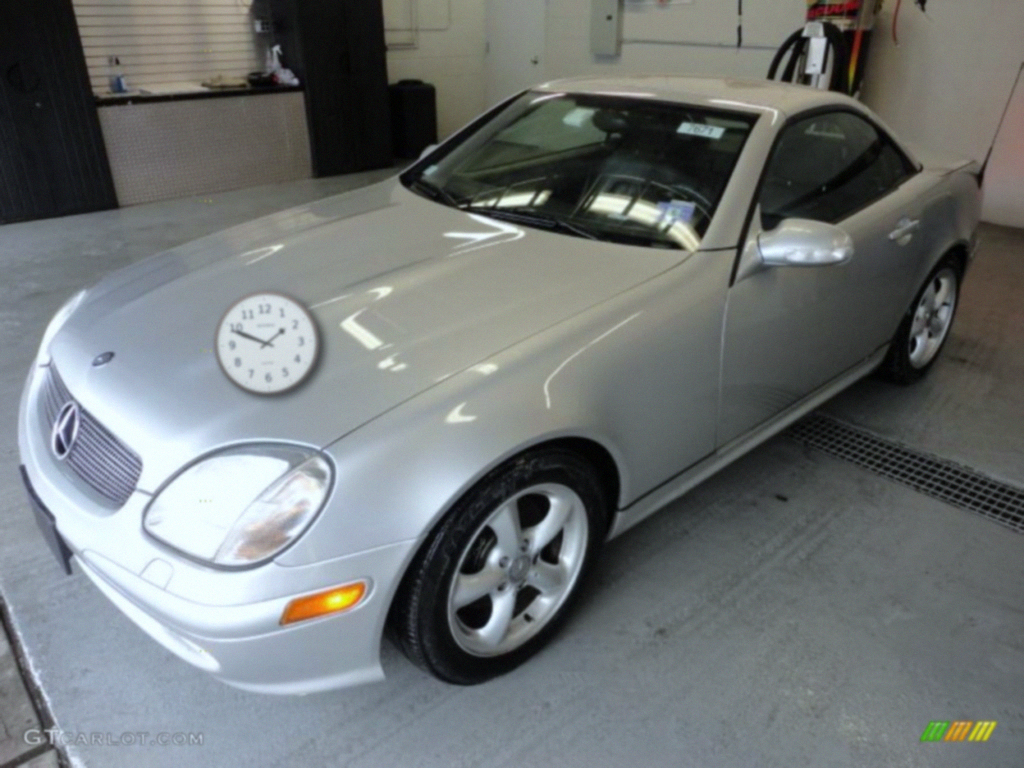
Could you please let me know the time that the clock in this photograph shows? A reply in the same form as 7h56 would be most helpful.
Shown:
1h49
